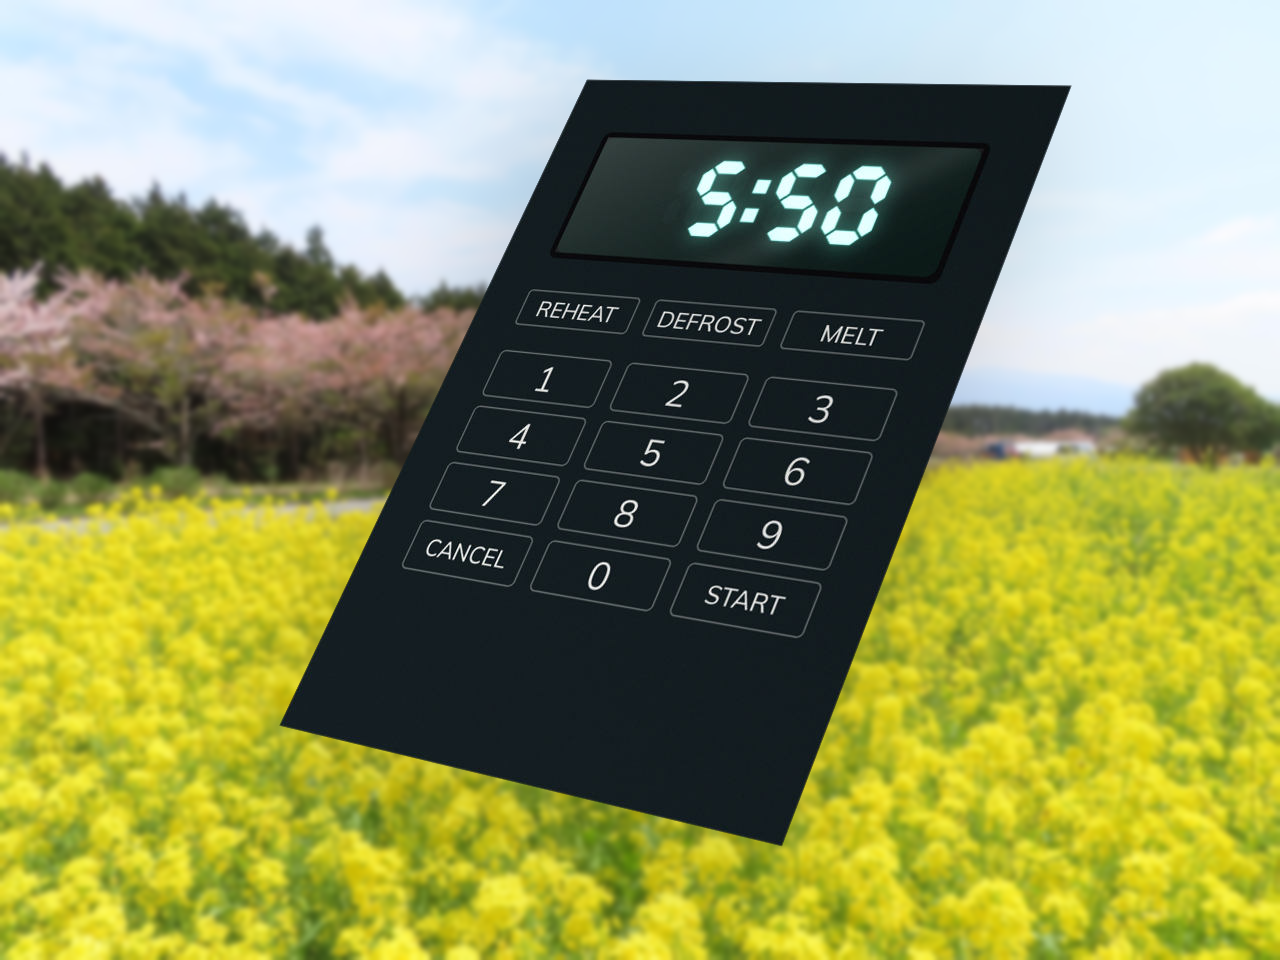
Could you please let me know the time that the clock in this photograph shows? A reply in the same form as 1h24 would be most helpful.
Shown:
5h50
